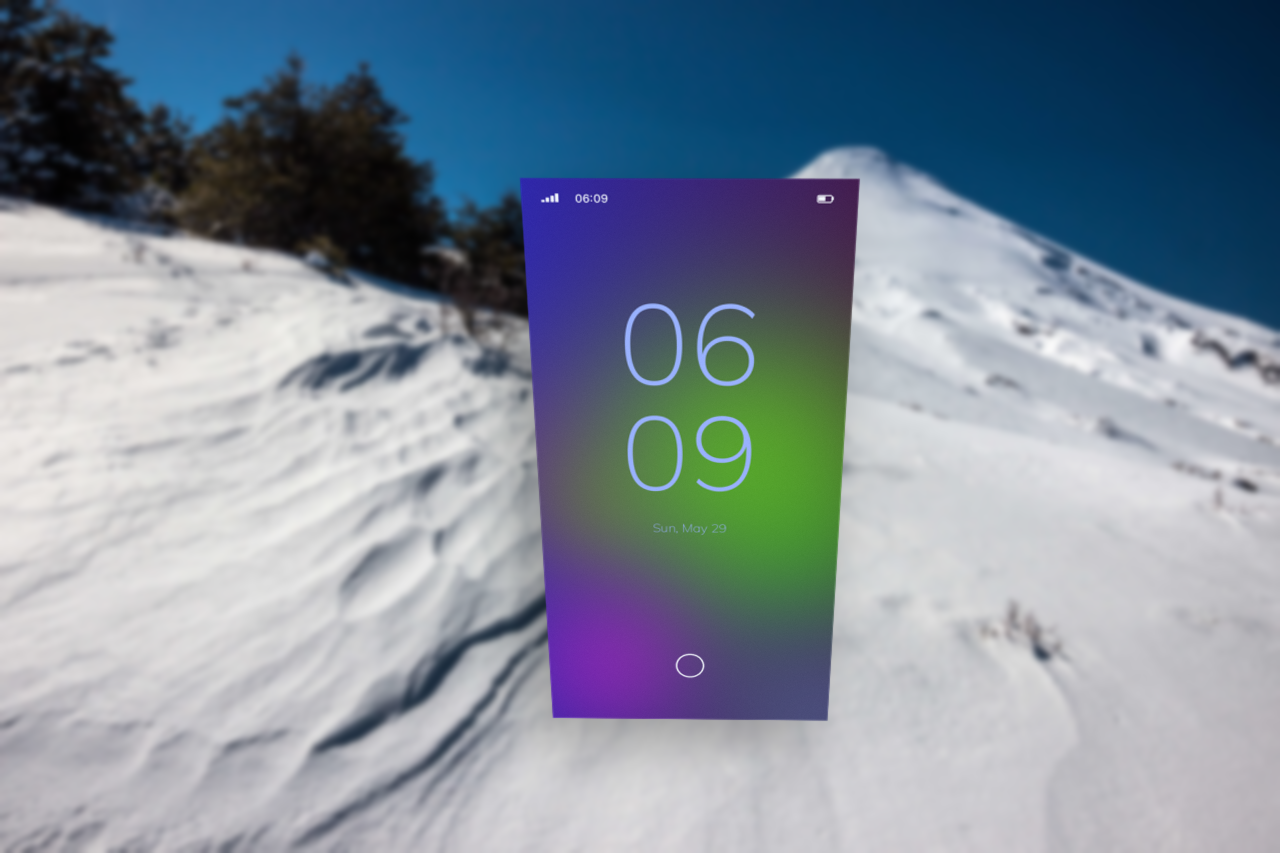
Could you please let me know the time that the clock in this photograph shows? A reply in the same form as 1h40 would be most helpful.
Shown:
6h09
